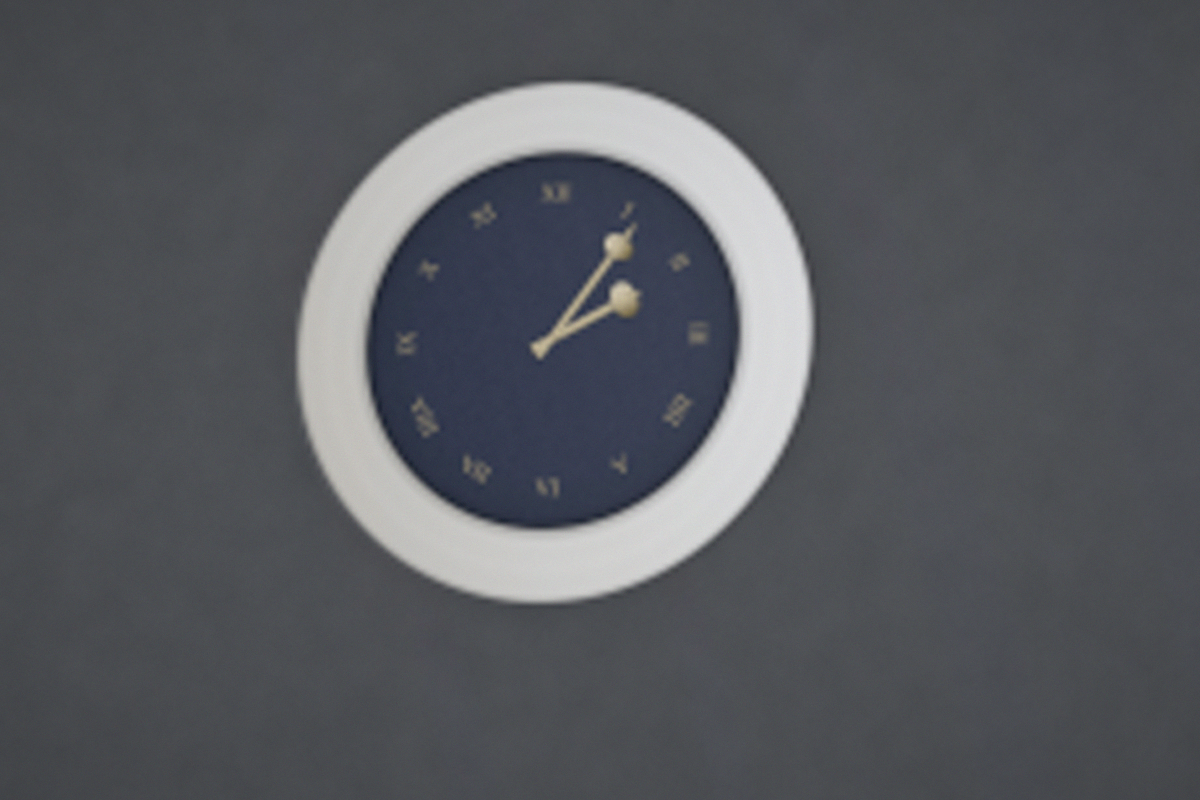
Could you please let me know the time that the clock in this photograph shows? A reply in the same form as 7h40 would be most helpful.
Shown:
2h06
